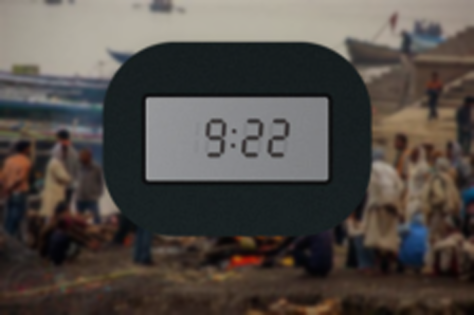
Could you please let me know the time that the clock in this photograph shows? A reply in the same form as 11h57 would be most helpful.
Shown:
9h22
